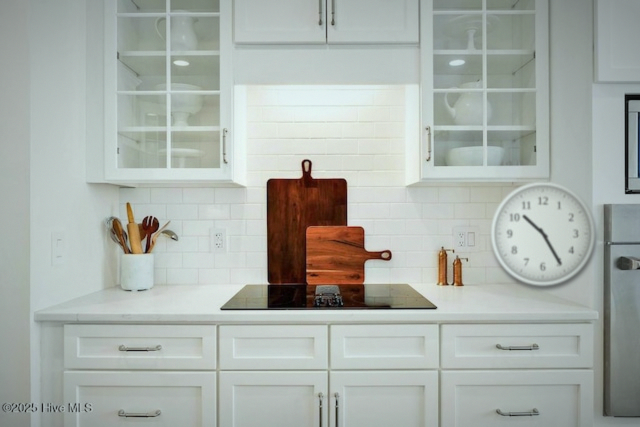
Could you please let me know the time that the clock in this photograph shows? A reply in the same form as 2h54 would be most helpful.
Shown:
10h25
